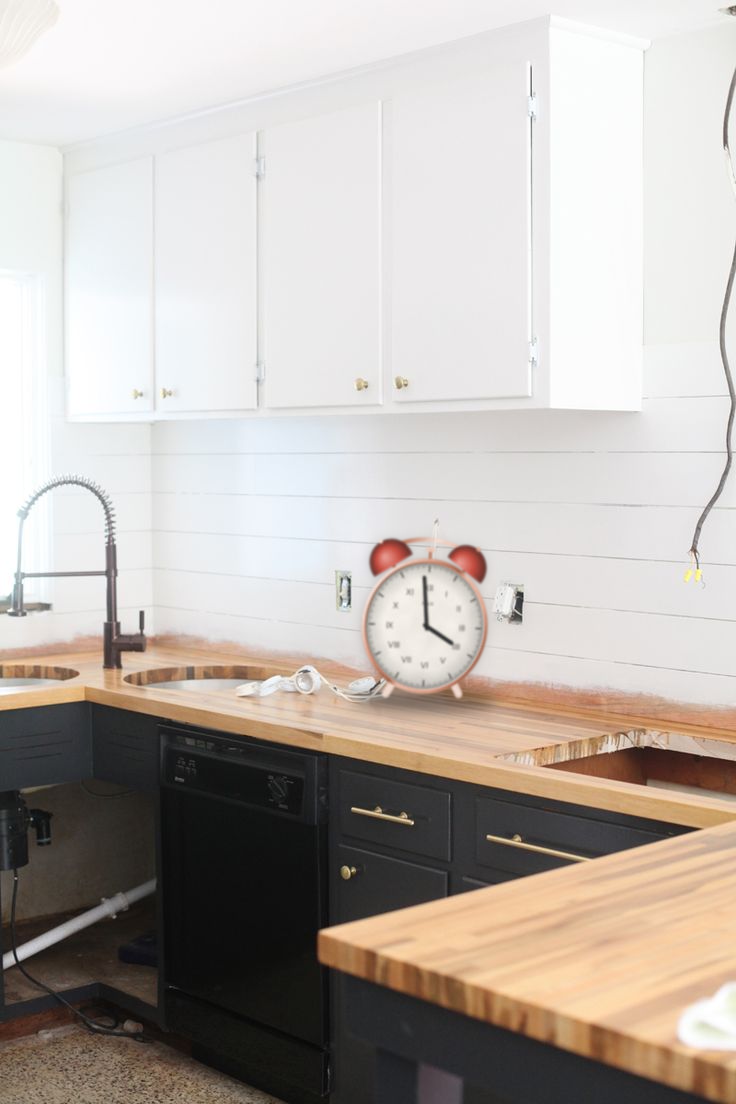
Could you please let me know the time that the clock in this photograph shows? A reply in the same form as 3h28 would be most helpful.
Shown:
3h59
